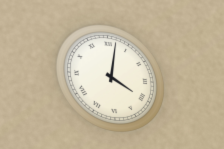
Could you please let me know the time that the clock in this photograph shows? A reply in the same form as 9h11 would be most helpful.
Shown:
4h02
